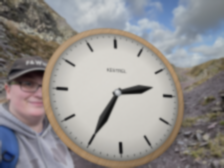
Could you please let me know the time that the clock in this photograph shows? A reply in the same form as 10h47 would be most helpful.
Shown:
2h35
